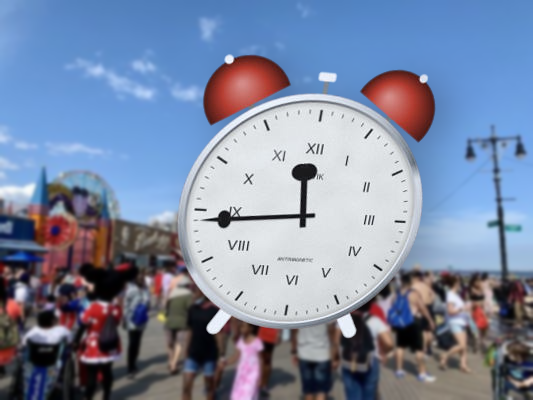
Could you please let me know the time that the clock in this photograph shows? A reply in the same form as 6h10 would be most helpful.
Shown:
11h44
